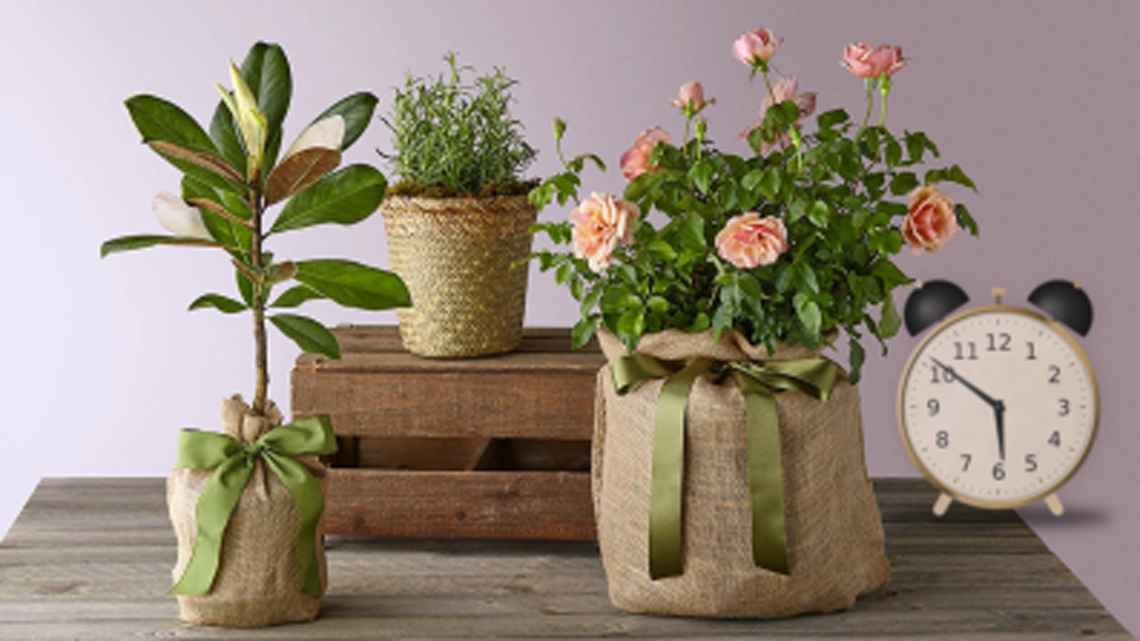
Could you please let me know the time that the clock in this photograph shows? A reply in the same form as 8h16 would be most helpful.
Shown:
5h51
